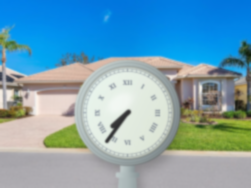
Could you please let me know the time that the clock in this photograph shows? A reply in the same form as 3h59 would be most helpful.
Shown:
7h36
